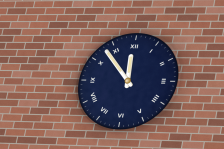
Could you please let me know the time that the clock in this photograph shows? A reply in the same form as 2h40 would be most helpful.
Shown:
11h53
